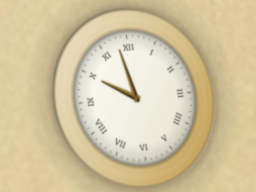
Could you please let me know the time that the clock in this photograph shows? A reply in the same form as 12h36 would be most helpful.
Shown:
9h58
